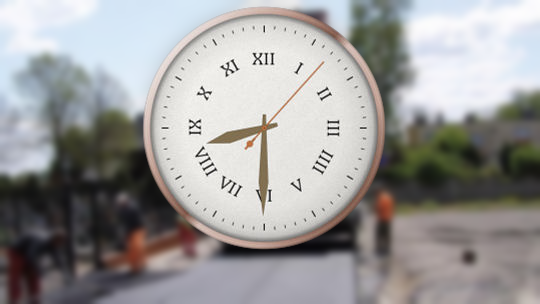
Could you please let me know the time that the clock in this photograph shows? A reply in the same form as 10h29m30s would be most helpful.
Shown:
8h30m07s
